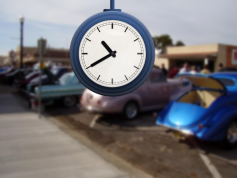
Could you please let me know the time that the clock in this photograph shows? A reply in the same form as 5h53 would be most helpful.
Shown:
10h40
